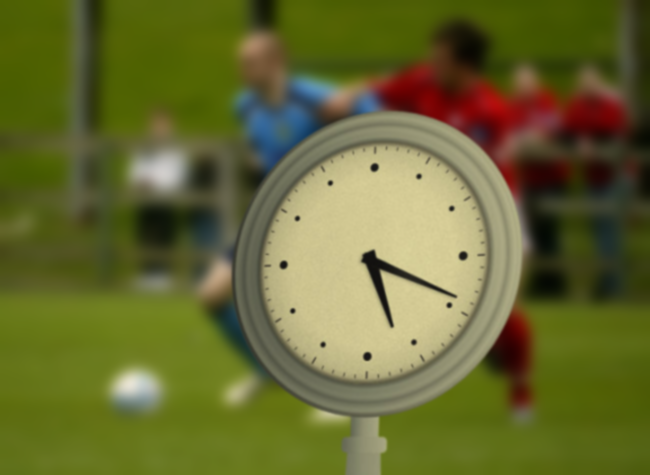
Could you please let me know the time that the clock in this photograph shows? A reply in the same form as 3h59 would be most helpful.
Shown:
5h19
